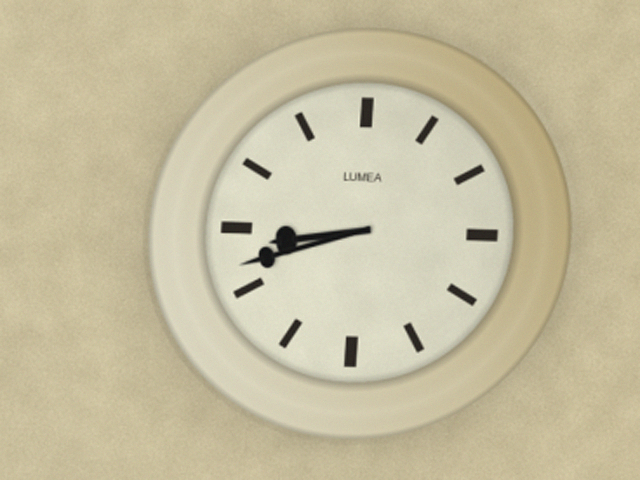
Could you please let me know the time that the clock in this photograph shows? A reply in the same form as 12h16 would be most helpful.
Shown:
8h42
